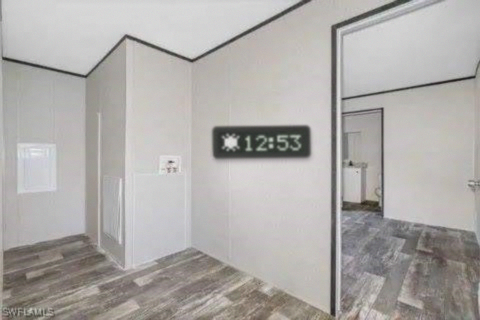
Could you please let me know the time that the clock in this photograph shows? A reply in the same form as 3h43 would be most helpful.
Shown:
12h53
